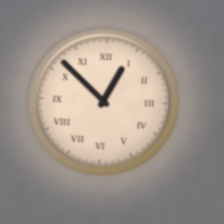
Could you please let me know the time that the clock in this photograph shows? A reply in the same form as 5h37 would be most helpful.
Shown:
12h52
